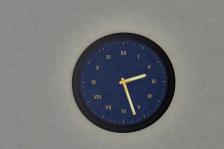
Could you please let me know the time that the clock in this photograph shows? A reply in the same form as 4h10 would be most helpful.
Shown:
2h27
